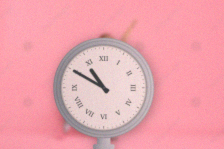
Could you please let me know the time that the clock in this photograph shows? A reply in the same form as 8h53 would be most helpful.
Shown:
10h50
